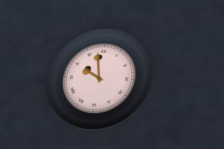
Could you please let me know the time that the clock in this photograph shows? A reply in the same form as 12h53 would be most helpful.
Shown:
9h58
